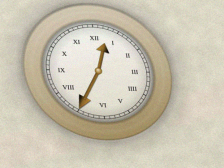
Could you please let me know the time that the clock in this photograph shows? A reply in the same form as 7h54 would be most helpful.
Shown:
12h35
